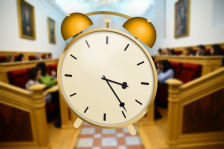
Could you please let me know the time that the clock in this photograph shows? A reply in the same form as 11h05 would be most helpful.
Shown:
3h24
